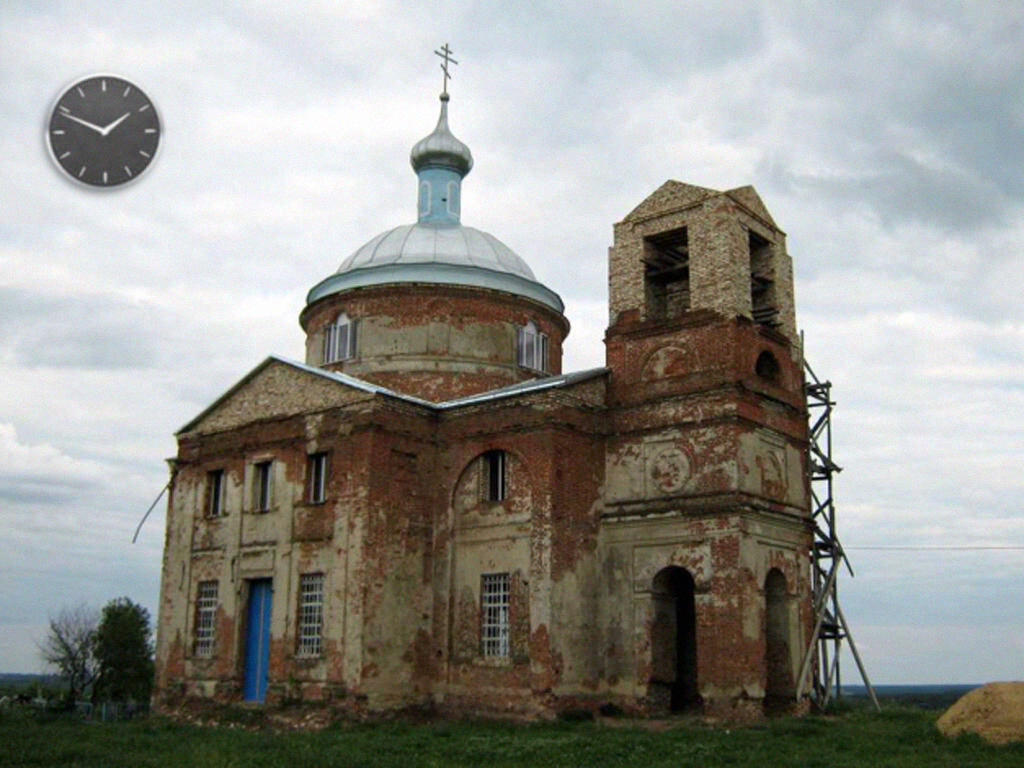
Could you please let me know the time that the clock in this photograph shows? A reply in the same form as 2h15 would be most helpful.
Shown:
1h49
